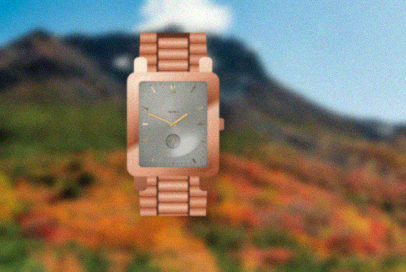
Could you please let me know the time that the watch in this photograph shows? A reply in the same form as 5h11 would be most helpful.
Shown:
1h49
